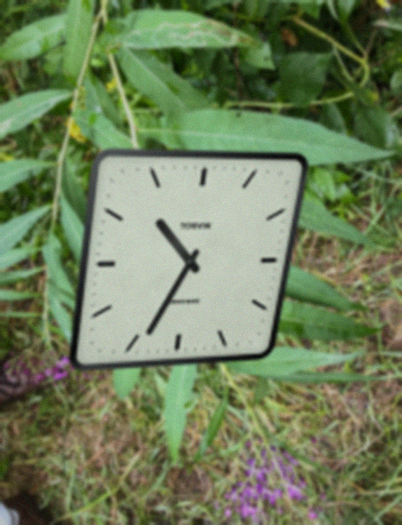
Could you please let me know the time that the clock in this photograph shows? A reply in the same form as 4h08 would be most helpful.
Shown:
10h34
